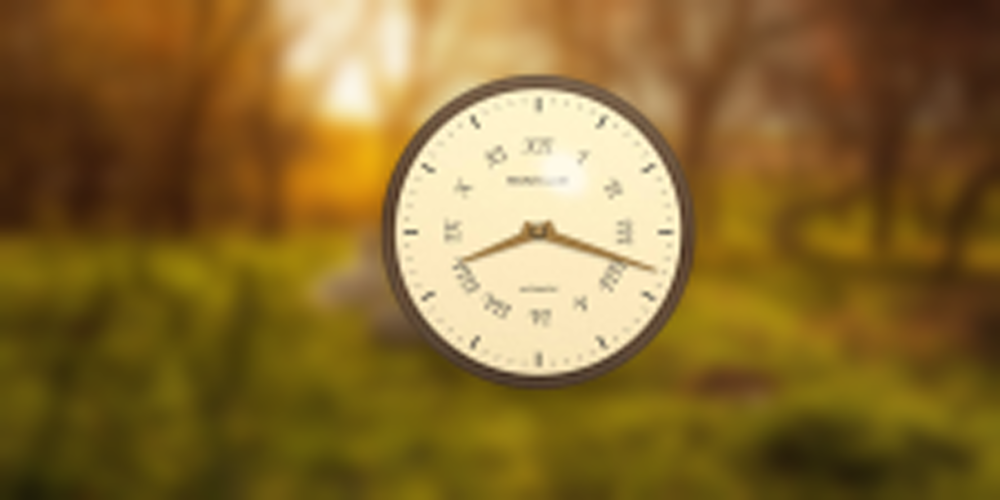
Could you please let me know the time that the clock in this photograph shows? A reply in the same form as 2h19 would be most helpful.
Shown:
8h18
